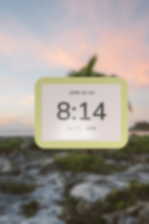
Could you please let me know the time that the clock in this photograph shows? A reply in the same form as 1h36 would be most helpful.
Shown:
8h14
